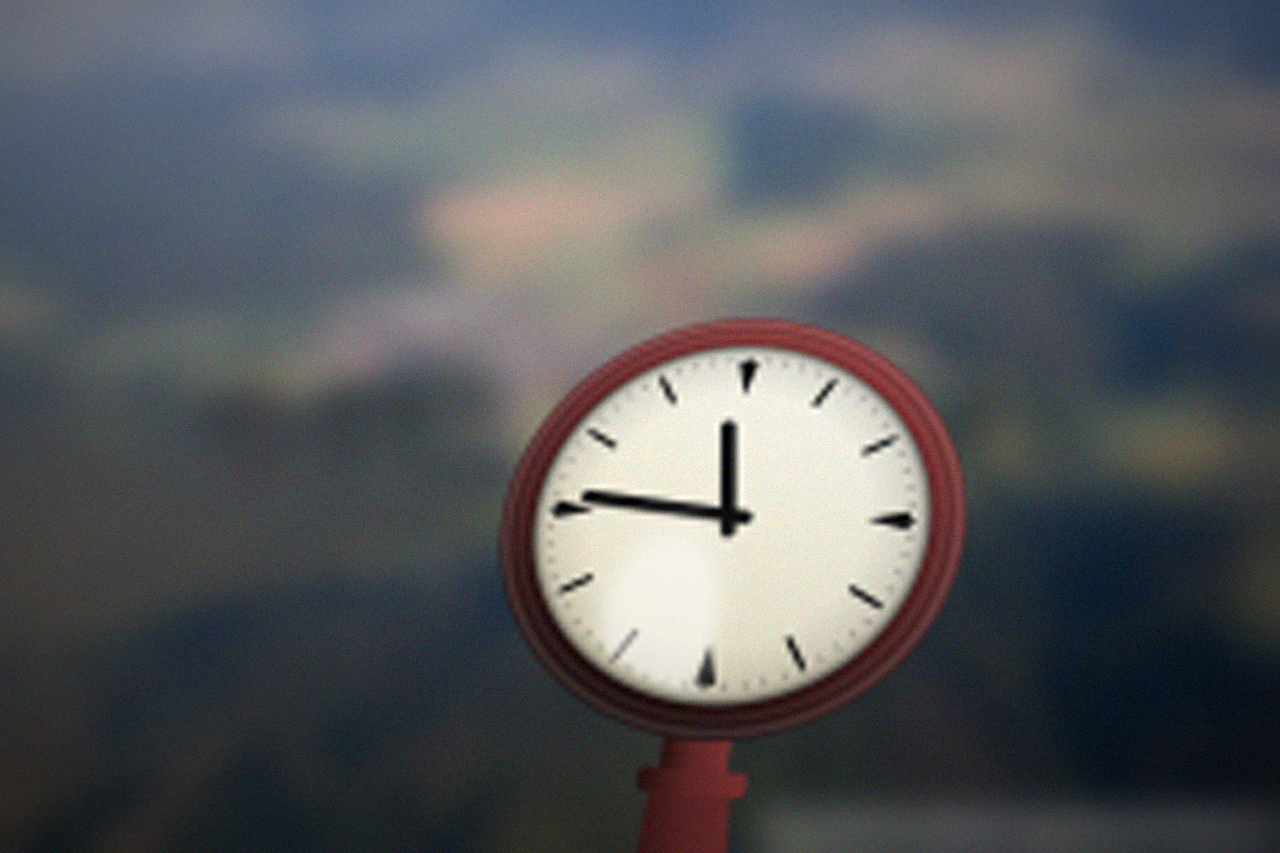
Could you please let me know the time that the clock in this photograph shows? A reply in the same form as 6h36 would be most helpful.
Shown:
11h46
